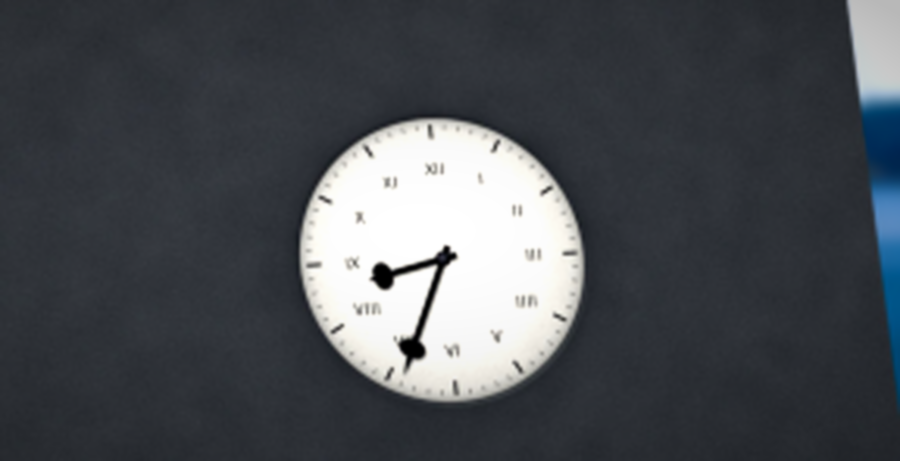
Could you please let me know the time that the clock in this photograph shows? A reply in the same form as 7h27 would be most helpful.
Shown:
8h34
